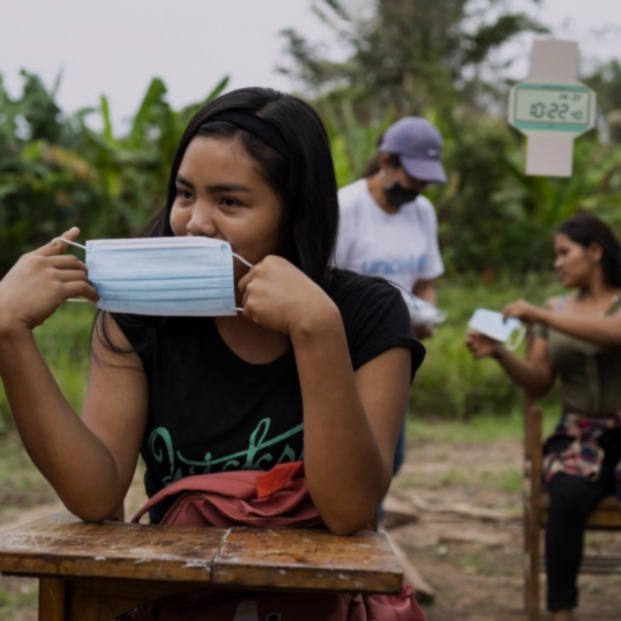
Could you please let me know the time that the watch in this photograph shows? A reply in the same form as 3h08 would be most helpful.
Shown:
10h22
